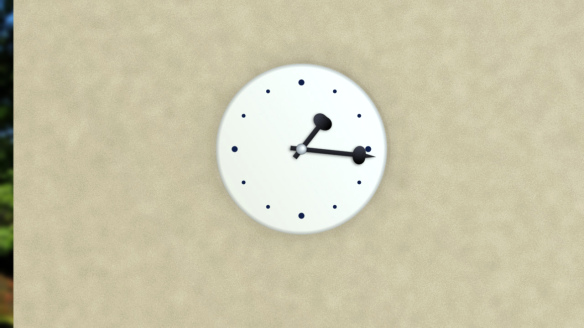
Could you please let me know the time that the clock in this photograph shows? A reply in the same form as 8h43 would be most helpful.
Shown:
1h16
